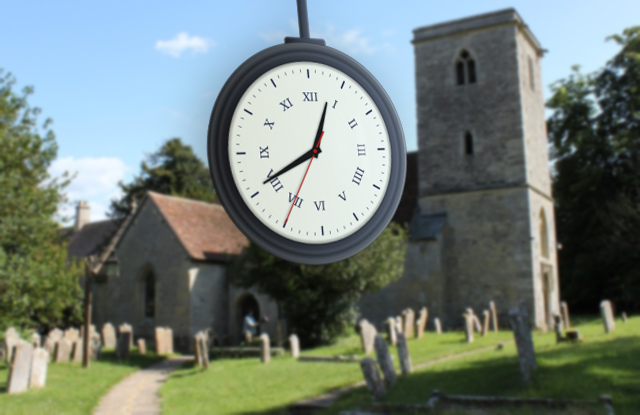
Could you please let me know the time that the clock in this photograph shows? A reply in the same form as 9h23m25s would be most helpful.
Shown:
12h40m35s
